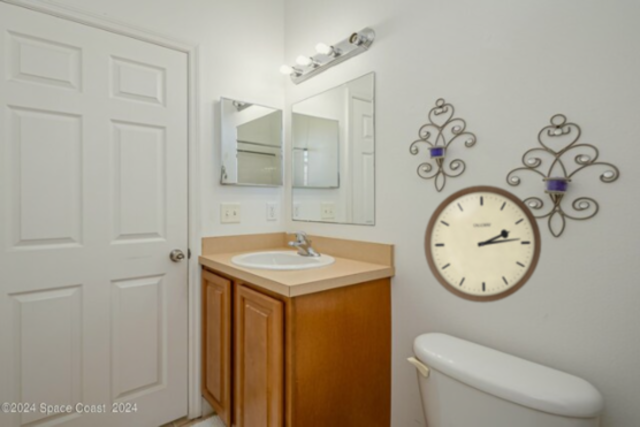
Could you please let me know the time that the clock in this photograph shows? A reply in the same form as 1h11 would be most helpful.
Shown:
2h14
